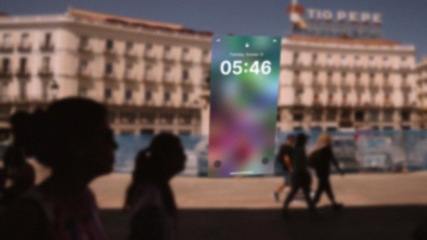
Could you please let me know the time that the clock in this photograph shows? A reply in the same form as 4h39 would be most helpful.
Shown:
5h46
